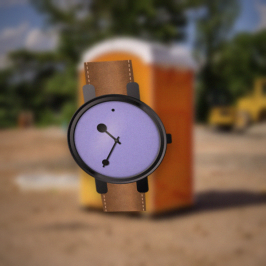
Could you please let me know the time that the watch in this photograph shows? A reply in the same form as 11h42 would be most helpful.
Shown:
10h35
